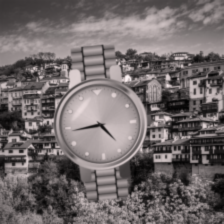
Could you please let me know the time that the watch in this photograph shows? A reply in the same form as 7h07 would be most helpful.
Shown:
4h44
